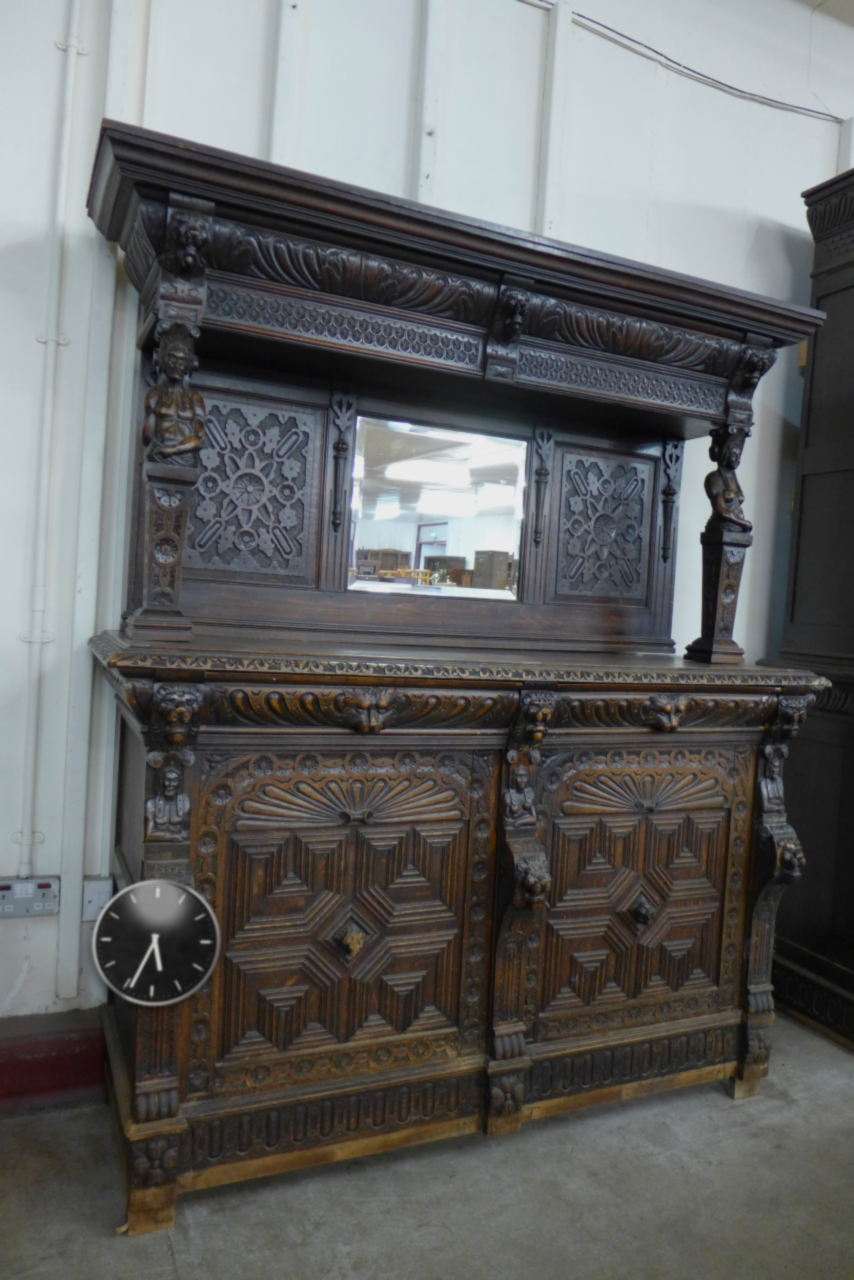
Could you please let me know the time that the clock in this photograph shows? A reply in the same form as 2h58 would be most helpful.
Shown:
5h34
